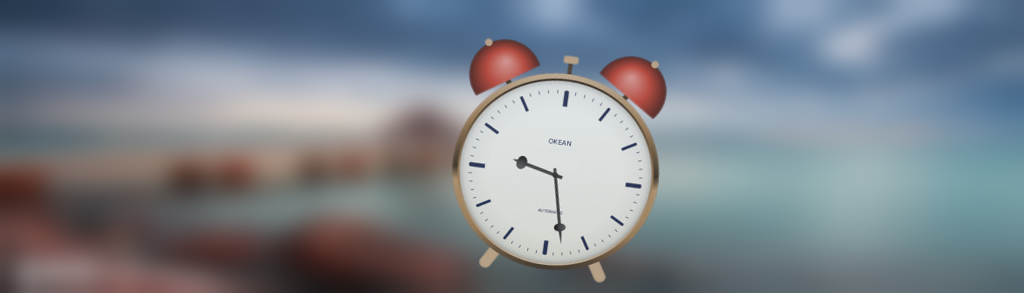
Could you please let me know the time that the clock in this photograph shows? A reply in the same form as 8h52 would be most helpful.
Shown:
9h28
